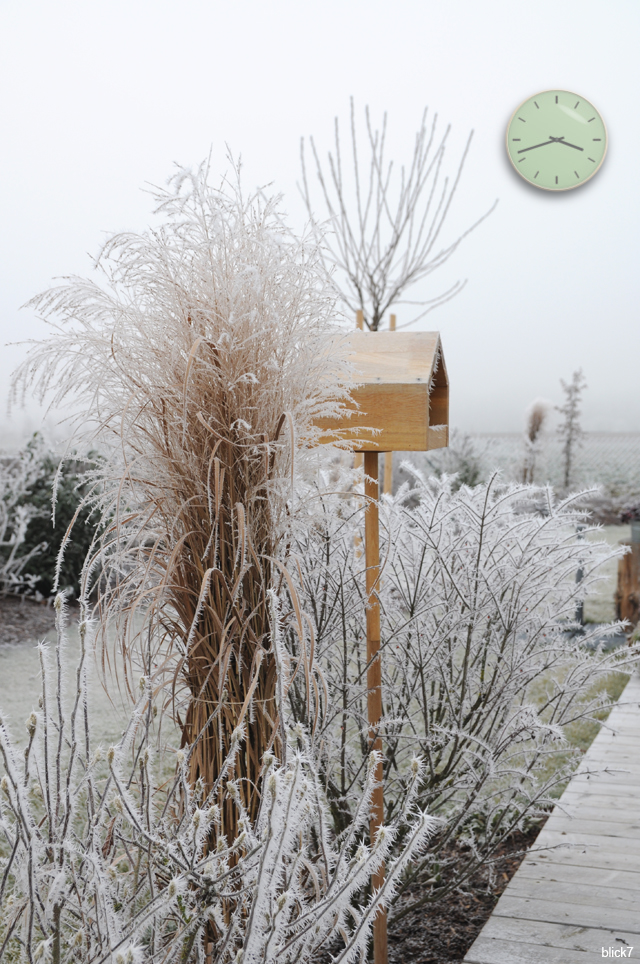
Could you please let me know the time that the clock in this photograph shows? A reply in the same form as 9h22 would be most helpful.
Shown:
3h42
